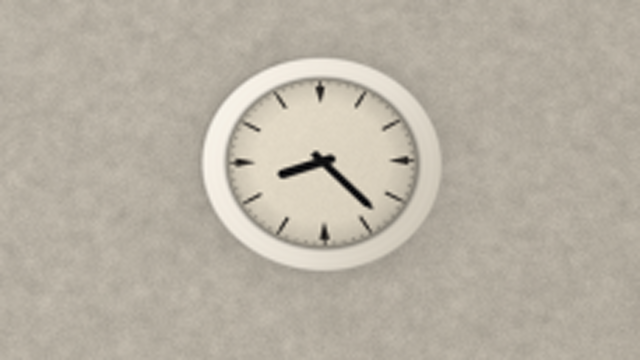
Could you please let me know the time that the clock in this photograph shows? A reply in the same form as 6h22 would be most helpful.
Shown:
8h23
